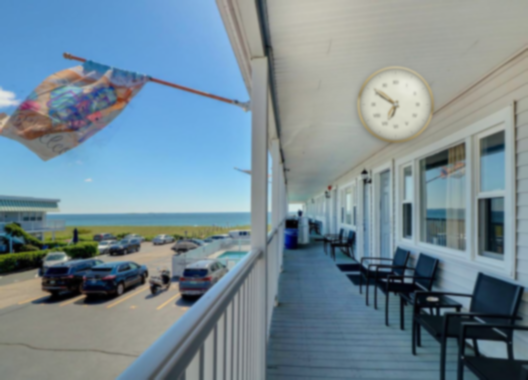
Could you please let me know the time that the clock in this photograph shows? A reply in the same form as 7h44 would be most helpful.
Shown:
6h51
